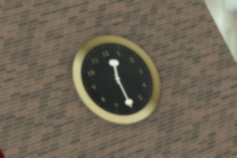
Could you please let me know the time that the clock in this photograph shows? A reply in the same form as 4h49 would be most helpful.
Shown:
12h30
